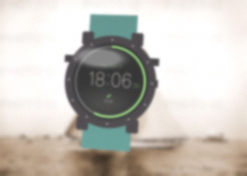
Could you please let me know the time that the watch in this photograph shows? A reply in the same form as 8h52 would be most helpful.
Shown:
18h06
